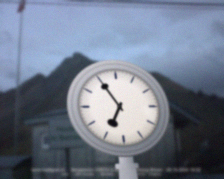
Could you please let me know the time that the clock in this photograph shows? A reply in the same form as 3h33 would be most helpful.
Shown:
6h55
